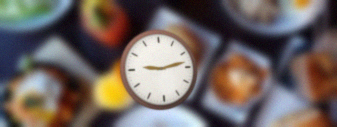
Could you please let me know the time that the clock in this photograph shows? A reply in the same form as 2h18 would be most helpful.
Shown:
9h13
